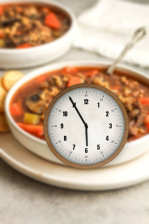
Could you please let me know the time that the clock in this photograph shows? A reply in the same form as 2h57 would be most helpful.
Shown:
5h55
